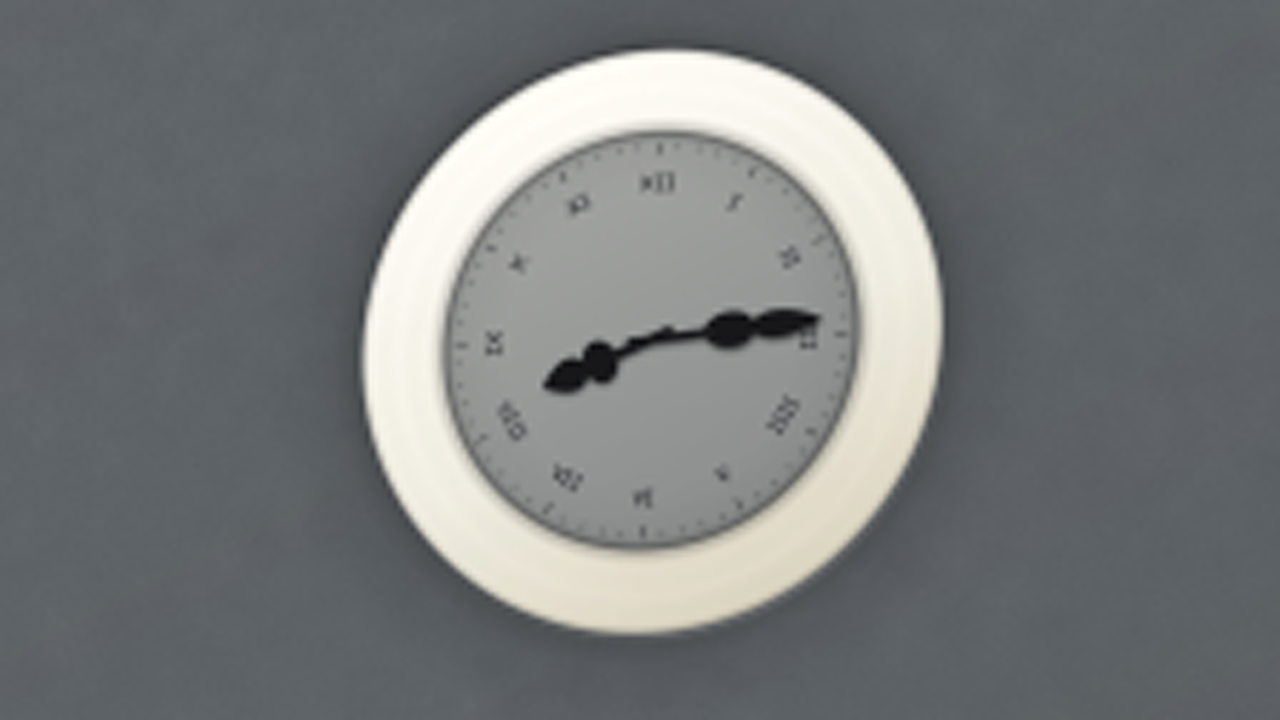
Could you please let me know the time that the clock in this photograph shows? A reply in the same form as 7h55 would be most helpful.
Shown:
8h14
